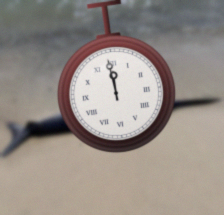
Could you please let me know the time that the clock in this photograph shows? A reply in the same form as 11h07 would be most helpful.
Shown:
11h59
